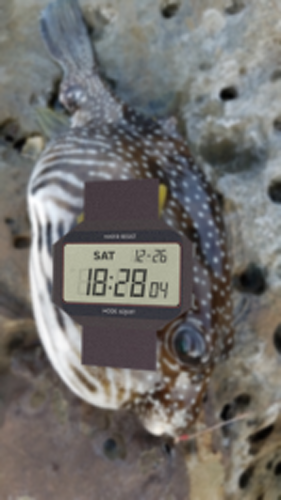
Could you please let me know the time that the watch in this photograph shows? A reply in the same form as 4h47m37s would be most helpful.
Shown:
18h28m04s
